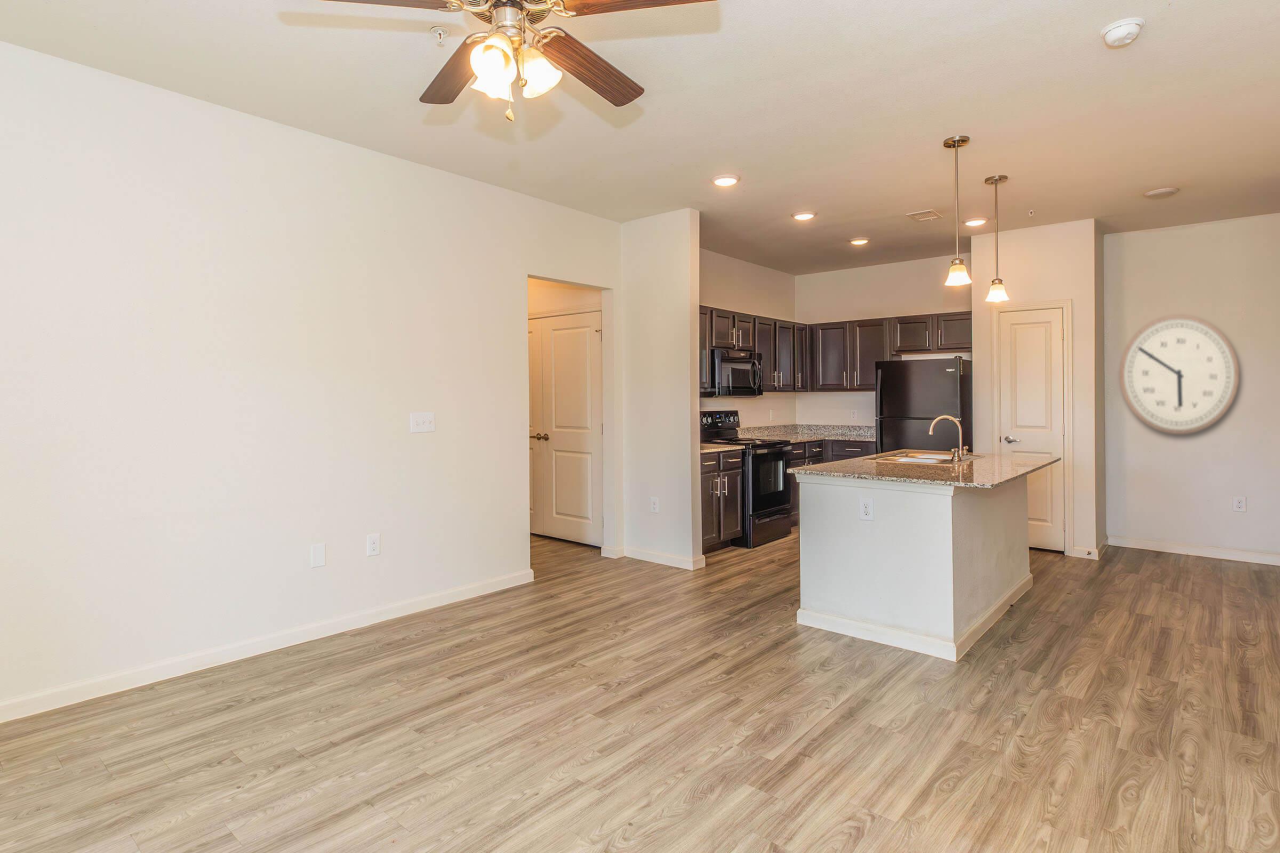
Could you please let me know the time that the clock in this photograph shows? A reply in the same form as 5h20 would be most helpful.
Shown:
5h50
